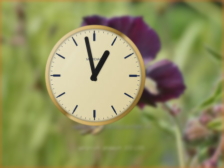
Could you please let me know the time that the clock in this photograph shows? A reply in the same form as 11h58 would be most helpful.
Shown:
12h58
